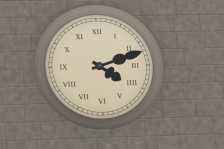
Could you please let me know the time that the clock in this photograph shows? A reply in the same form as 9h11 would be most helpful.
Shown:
4h12
